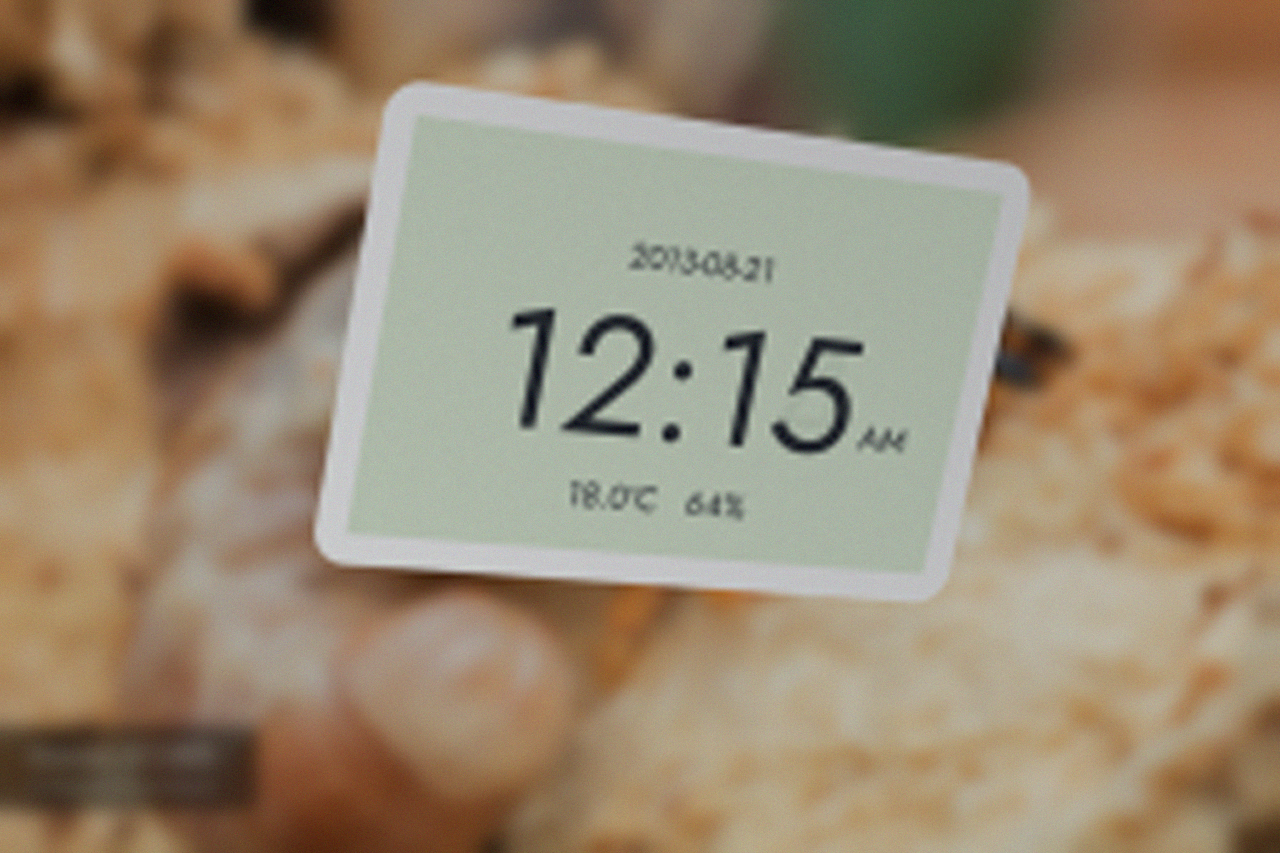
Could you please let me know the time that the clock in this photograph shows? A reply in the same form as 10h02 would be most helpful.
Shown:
12h15
